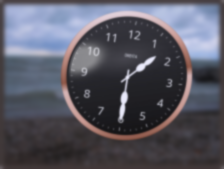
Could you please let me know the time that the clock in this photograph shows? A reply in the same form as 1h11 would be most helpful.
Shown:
1h30
